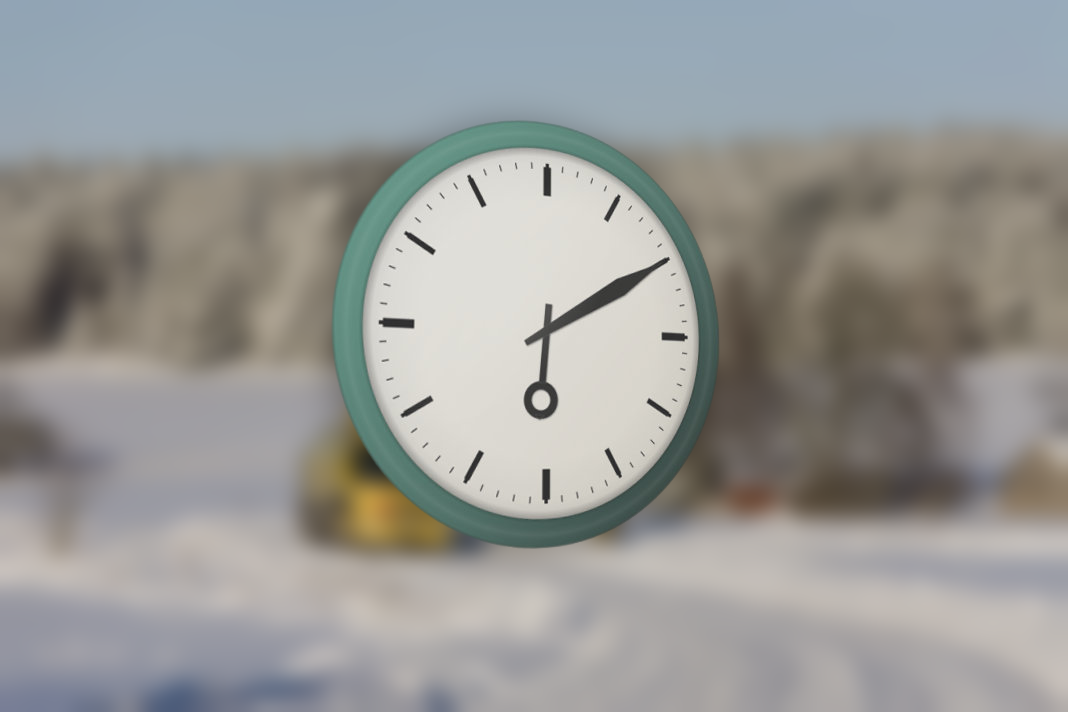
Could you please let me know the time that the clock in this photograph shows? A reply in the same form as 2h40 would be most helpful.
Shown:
6h10
